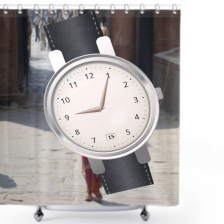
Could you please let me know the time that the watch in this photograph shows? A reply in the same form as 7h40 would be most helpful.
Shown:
9h05
